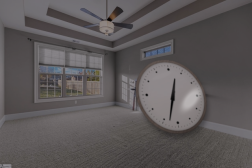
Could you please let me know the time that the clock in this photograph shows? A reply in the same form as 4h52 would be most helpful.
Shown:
12h33
